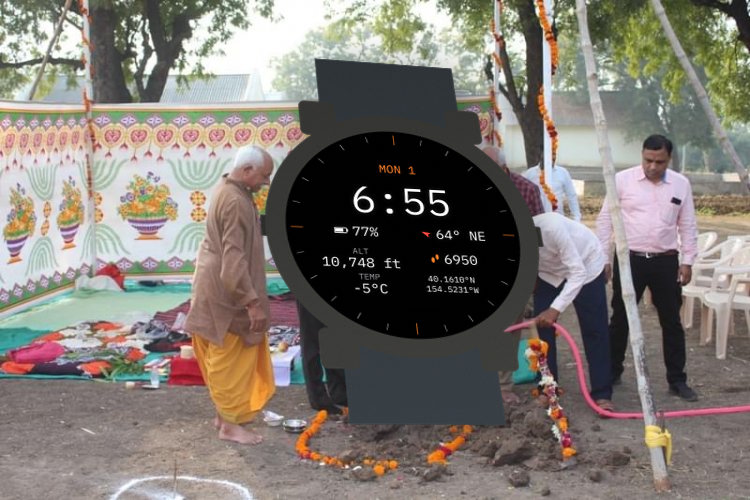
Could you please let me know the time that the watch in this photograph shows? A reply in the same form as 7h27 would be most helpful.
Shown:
6h55
